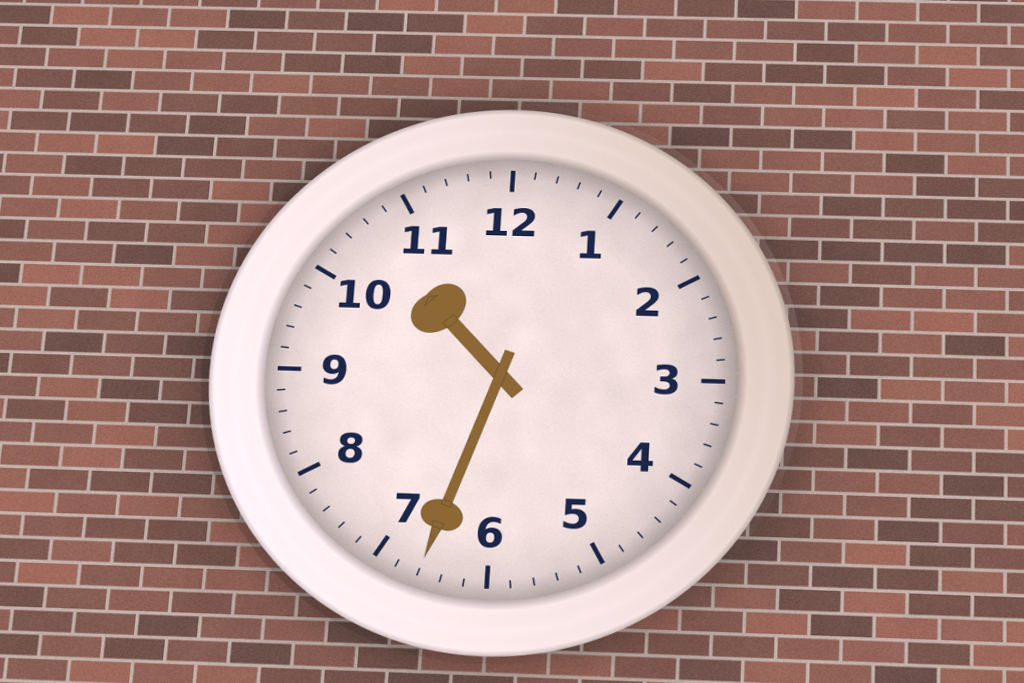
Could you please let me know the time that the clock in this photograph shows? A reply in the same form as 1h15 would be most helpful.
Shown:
10h33
